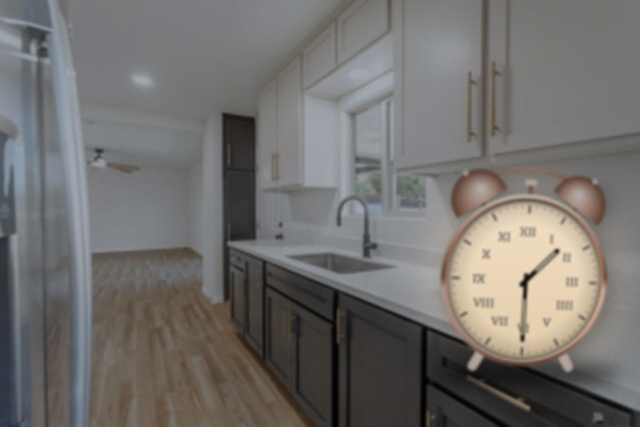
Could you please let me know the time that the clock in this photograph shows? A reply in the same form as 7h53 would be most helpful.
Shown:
1h30
